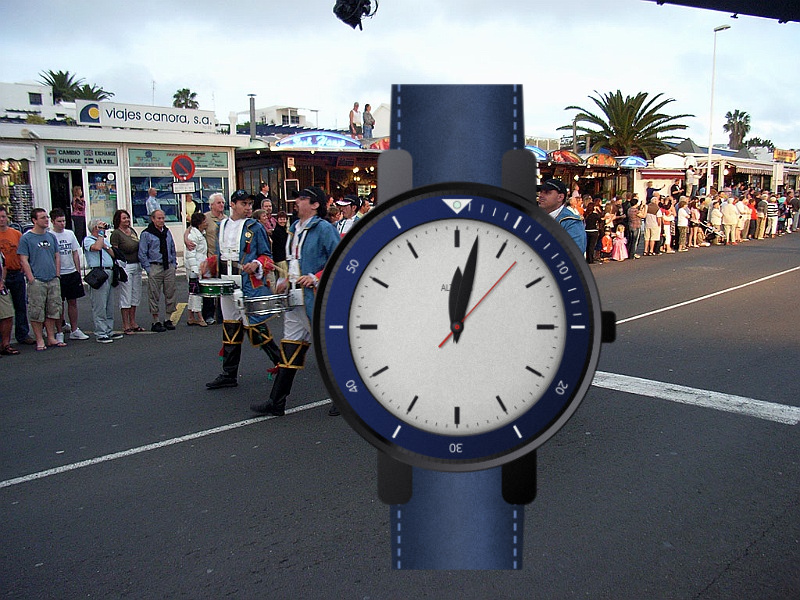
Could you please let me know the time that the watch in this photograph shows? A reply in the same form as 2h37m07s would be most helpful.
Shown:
12h02m07s
